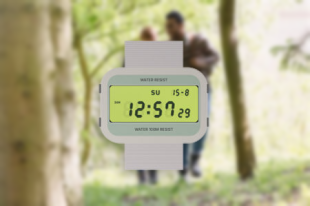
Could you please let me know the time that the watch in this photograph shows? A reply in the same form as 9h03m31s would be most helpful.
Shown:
12h57m29s
